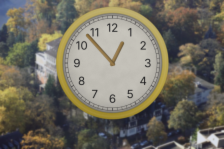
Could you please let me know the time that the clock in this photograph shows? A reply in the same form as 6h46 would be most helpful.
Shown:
12h53
